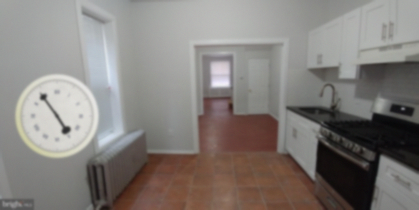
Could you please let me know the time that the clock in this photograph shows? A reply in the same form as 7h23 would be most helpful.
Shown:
4h54
